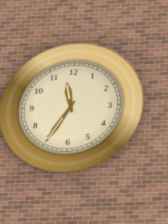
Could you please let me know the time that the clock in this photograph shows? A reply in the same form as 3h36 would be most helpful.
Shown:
11h35
